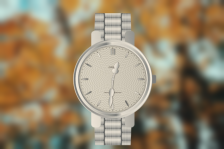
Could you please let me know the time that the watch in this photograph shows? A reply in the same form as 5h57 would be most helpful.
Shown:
12h31
